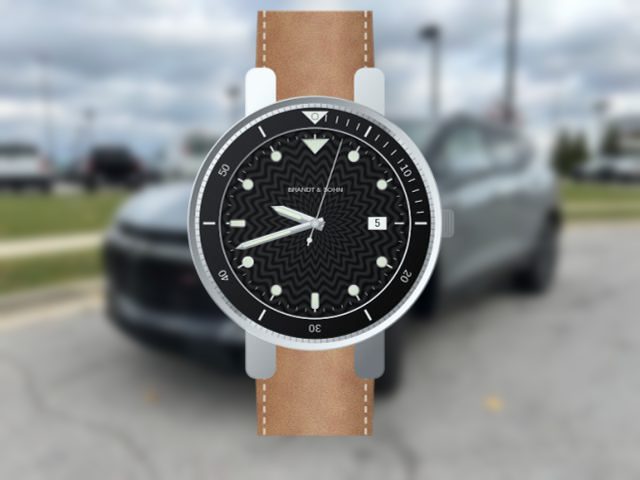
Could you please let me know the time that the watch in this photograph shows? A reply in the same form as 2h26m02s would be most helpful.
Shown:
9h42m03s
